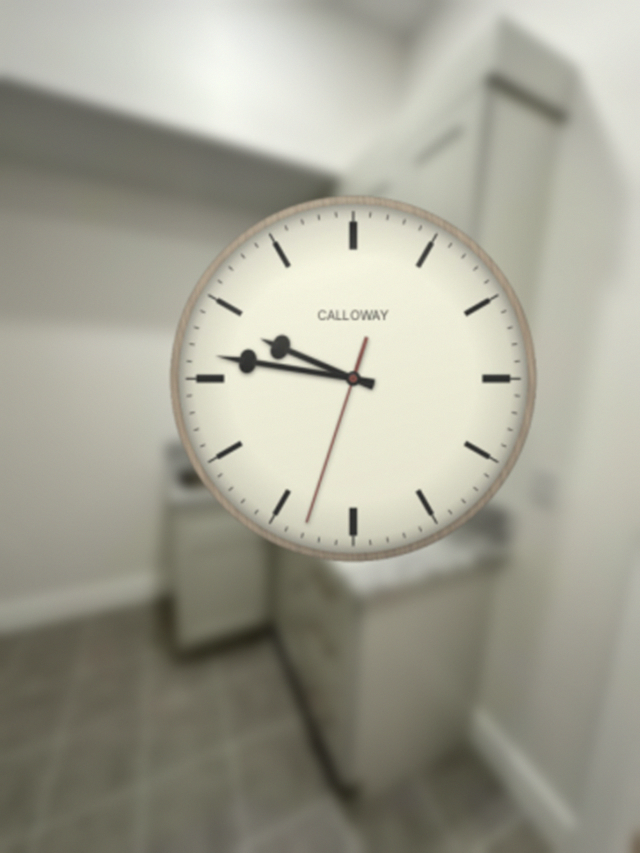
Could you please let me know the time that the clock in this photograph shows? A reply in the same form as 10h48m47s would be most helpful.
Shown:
9h46m33s
